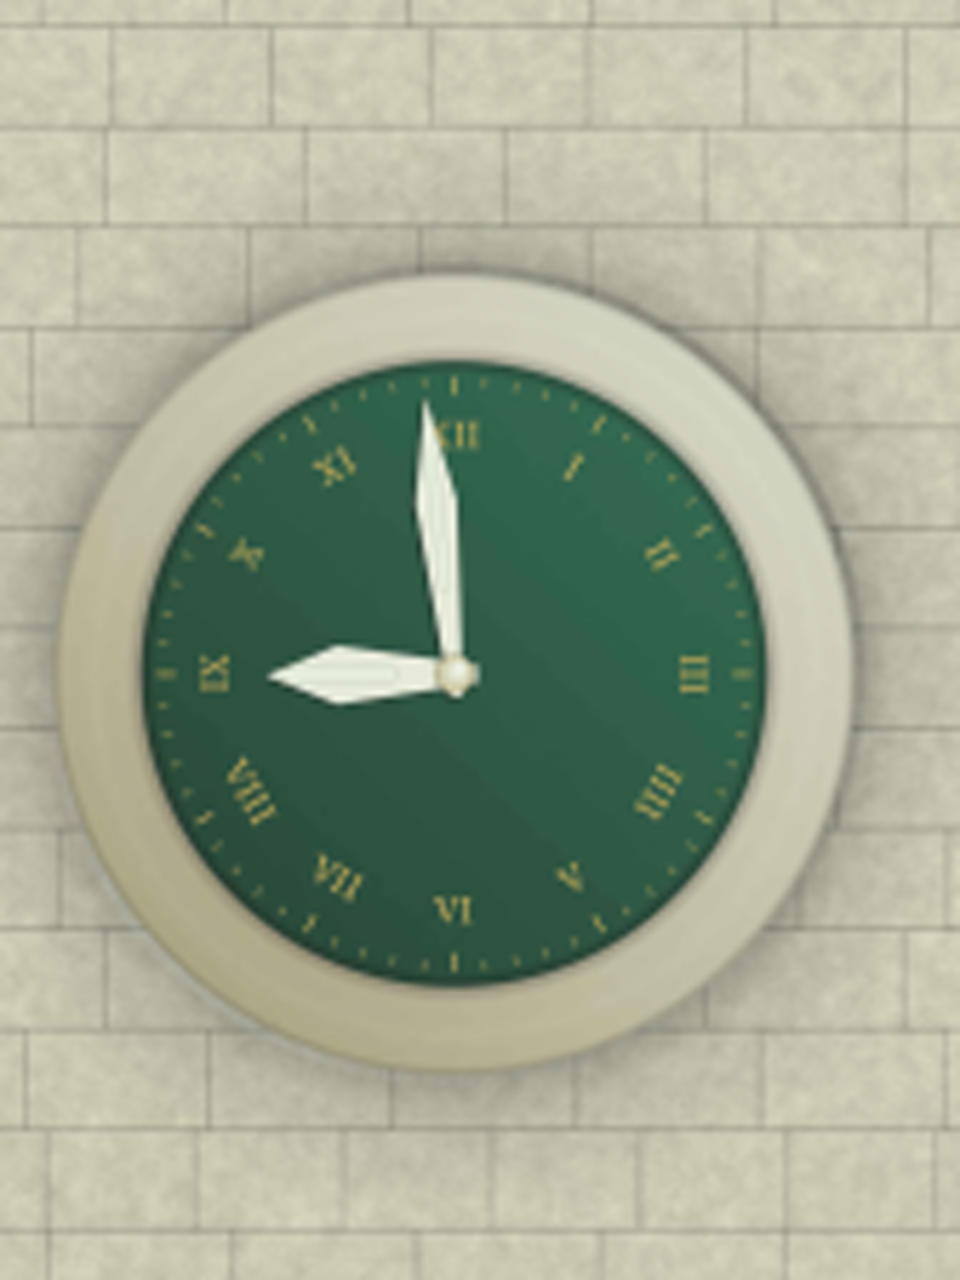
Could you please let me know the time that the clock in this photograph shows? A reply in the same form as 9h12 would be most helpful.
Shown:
8h59
